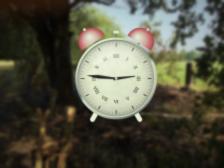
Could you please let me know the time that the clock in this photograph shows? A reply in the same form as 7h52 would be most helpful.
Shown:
2h46
